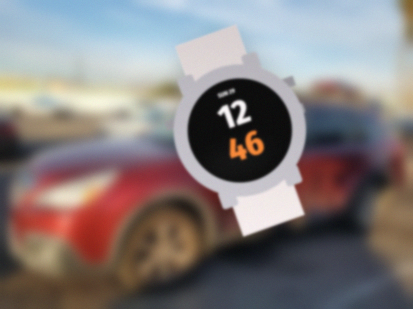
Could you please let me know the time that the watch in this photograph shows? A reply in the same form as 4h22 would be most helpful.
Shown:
12h46
